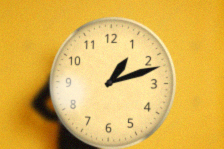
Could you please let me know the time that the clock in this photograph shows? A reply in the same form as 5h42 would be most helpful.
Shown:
1h12
